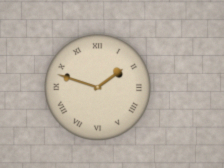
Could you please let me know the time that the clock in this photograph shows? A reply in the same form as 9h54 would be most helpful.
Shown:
1h48
